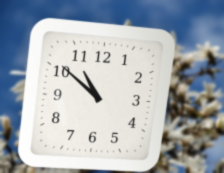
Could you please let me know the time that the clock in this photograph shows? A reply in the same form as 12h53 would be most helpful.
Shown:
10h51
